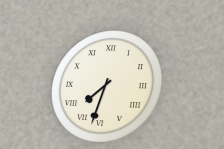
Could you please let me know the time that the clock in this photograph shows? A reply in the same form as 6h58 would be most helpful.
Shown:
7h32
